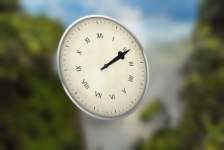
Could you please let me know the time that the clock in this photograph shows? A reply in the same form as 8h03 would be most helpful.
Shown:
2h11
